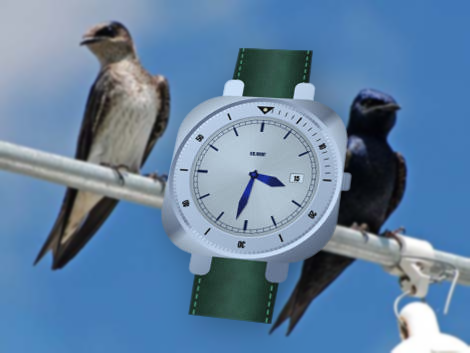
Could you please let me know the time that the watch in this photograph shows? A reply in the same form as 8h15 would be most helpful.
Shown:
3h32
